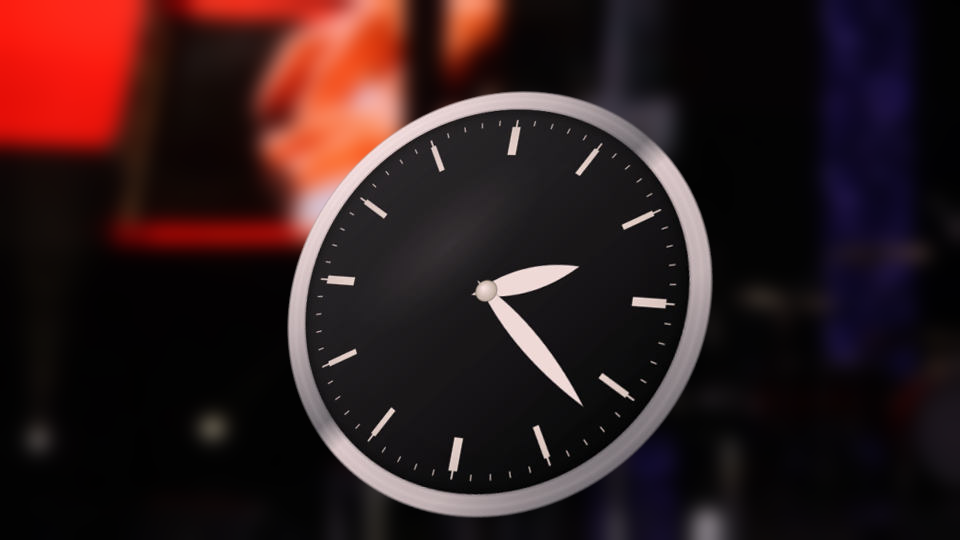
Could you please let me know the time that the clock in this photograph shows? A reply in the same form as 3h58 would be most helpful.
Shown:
2h22
